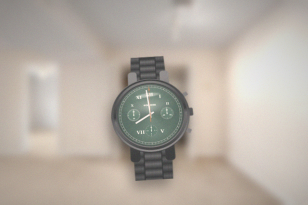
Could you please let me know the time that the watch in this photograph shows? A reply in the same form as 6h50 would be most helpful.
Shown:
7h59
